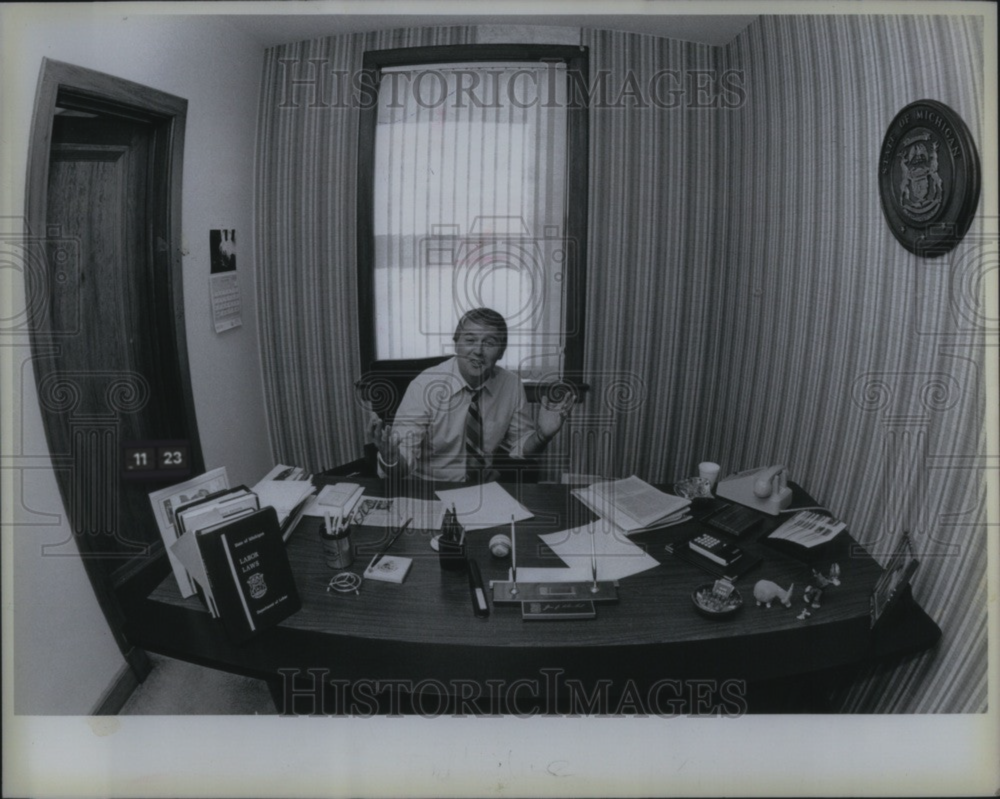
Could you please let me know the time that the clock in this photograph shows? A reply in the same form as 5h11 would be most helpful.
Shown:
11h23
